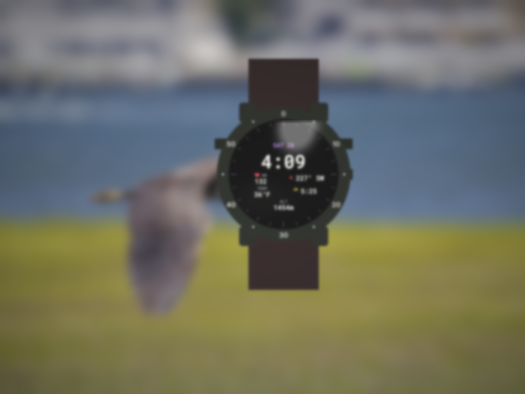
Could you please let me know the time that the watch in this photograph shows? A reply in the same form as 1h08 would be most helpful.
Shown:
4h09
